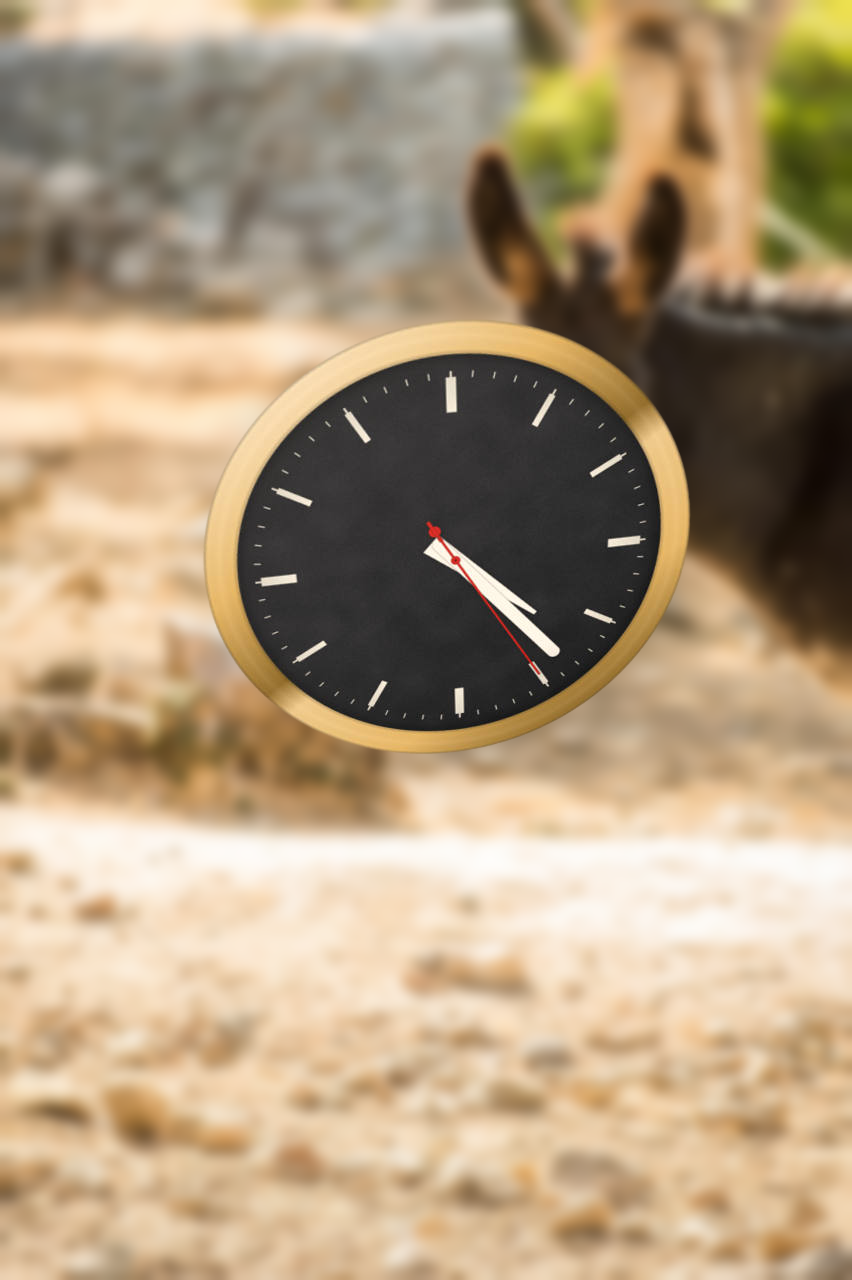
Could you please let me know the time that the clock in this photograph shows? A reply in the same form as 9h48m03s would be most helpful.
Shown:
4h23m25s
